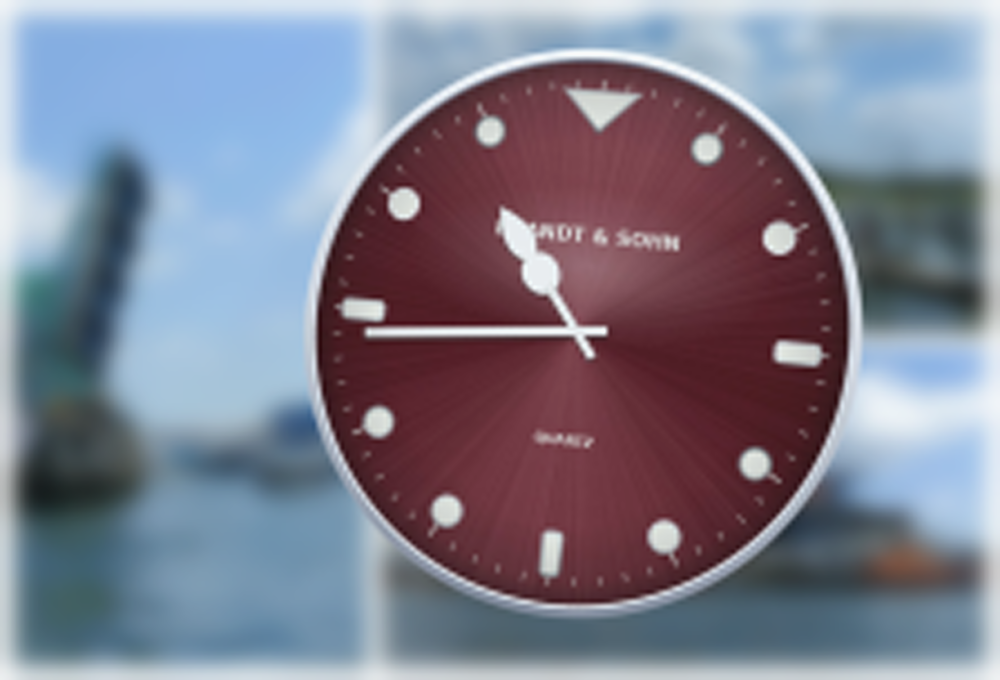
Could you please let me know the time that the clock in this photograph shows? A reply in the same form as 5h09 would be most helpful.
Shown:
10h44
